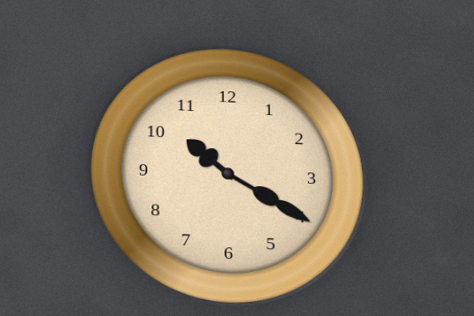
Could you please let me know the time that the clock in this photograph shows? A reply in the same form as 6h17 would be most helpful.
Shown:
10h20
